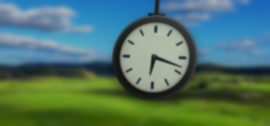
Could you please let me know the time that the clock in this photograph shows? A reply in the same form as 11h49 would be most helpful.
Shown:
6h18
